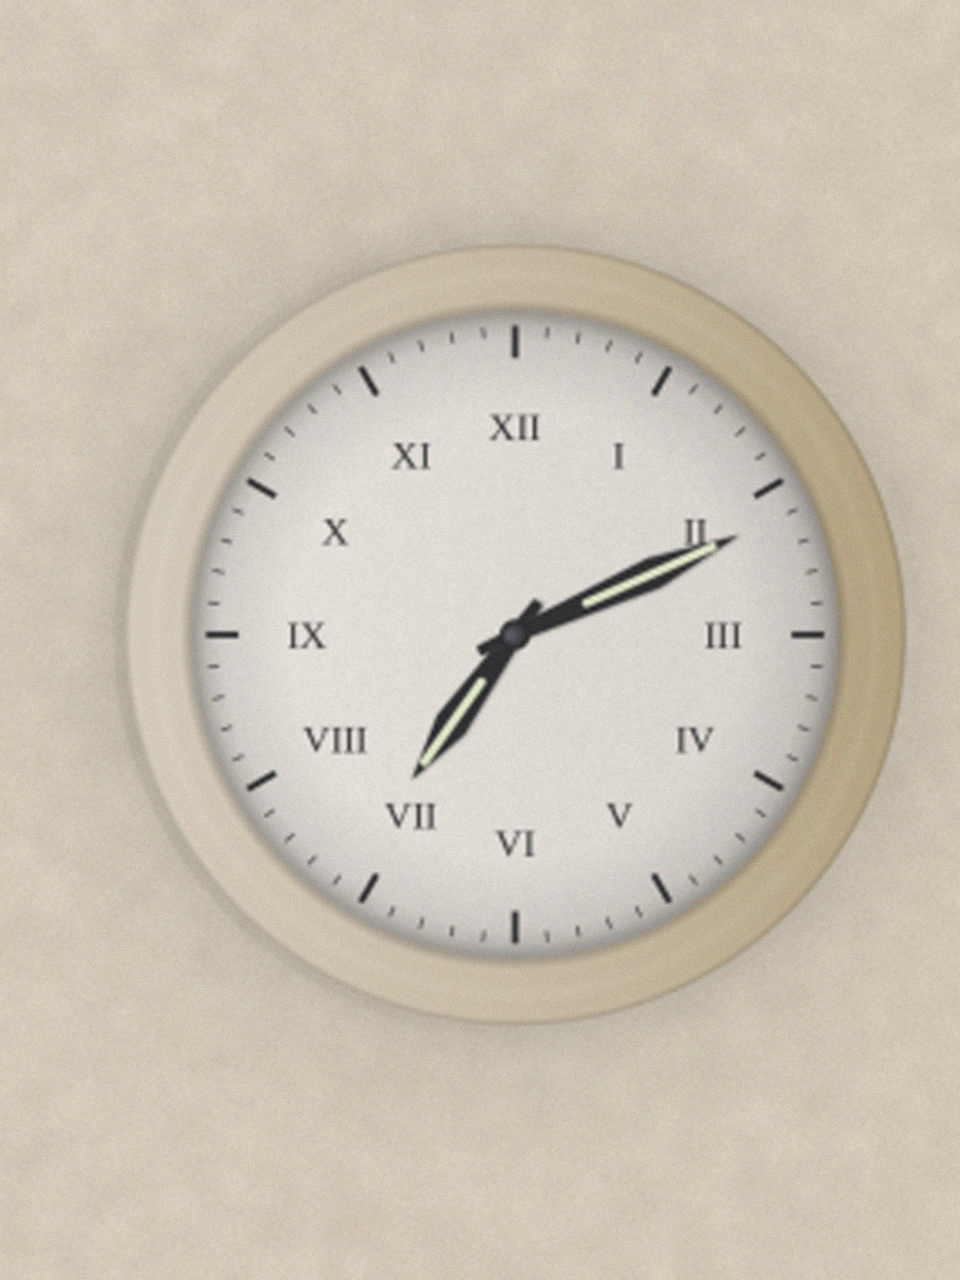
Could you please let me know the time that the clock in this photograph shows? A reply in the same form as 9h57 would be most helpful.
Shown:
7h11
